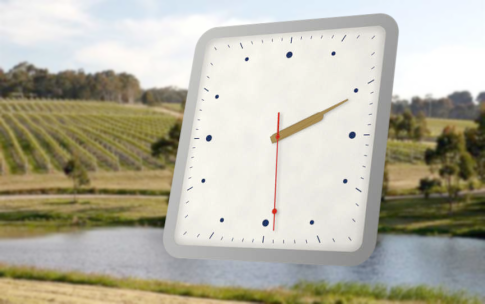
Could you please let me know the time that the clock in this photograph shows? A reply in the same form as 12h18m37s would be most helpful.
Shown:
2h10m29s
